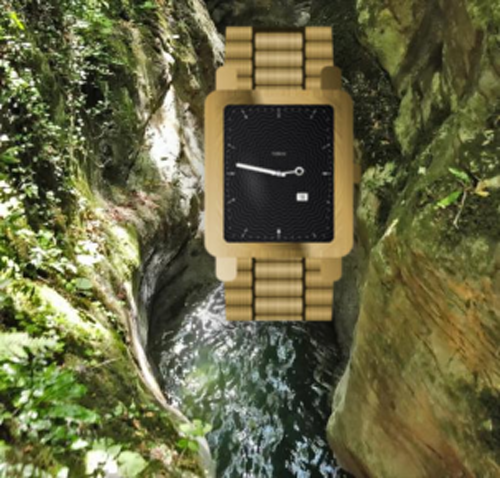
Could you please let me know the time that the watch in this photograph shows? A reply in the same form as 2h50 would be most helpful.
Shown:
2h47
